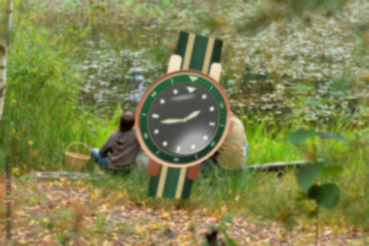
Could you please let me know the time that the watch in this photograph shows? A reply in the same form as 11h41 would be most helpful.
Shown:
1h43
